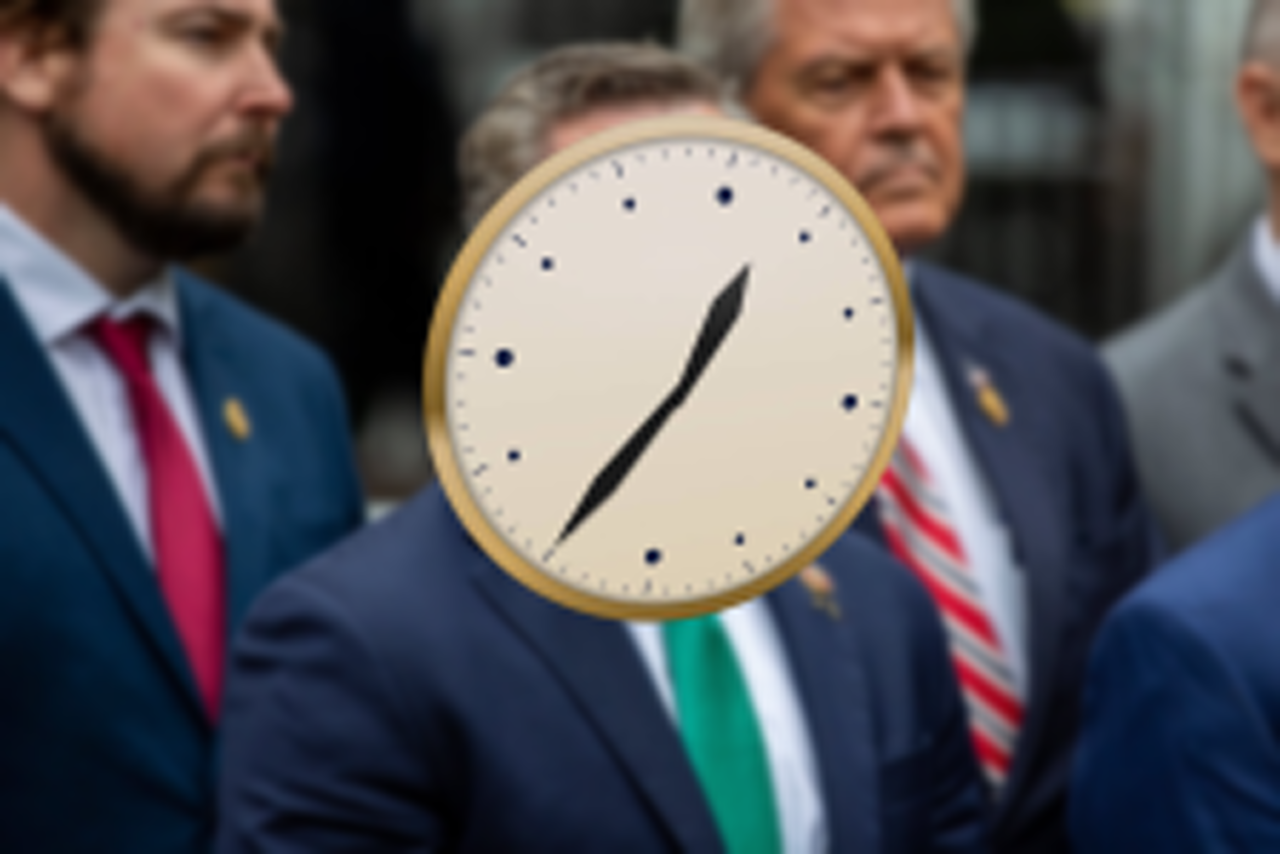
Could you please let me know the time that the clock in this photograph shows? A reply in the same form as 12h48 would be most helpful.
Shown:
12h35
